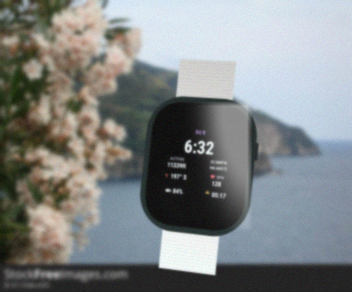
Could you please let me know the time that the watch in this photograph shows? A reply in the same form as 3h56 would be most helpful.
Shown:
6h32
